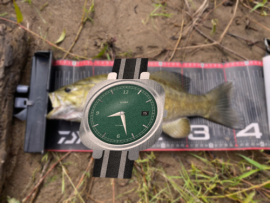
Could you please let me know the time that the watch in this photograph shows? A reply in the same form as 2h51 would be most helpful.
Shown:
8h27
